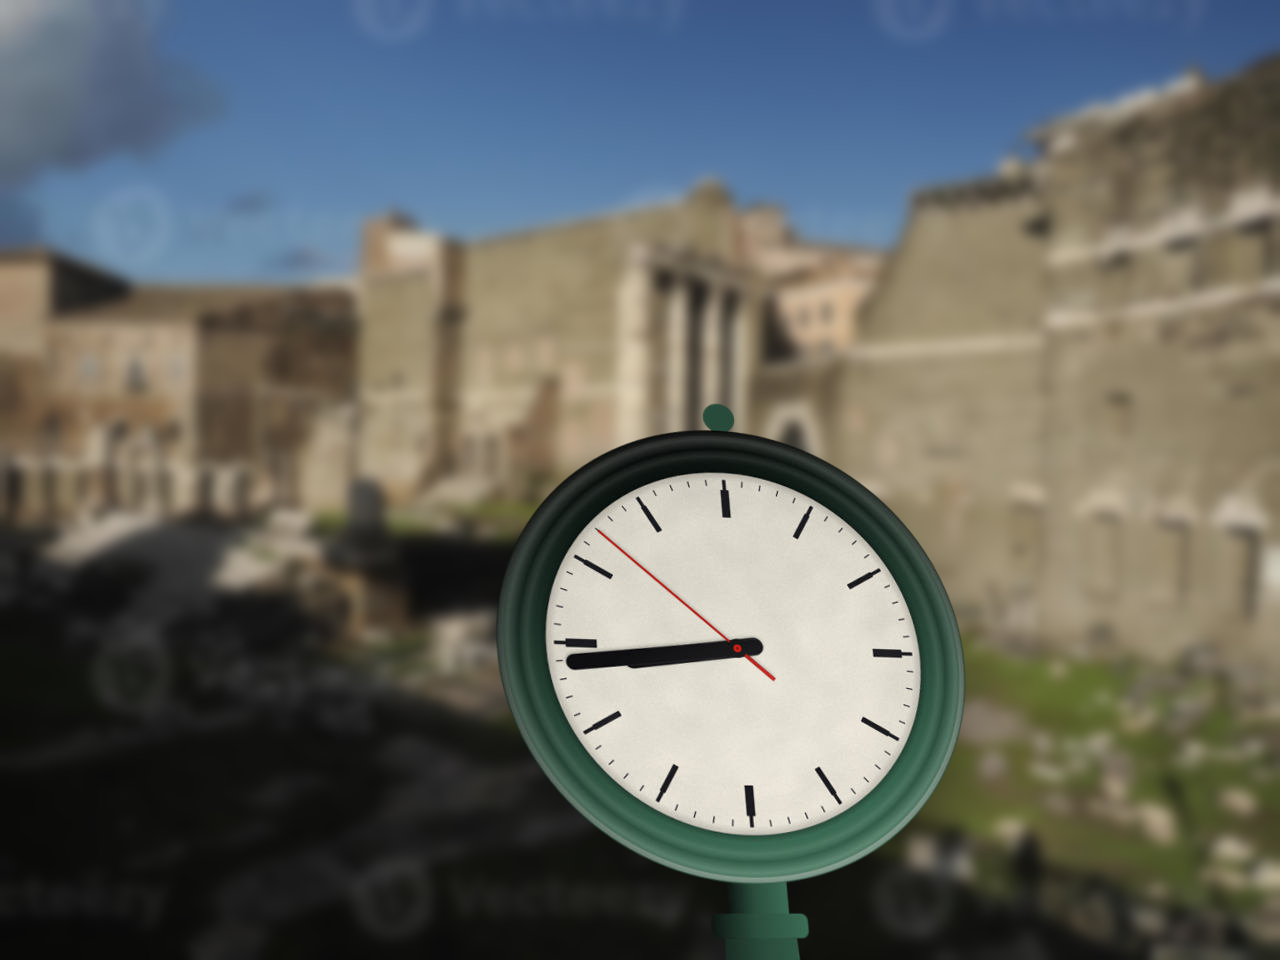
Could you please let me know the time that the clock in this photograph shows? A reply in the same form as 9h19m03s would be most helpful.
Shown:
8h43m52s
